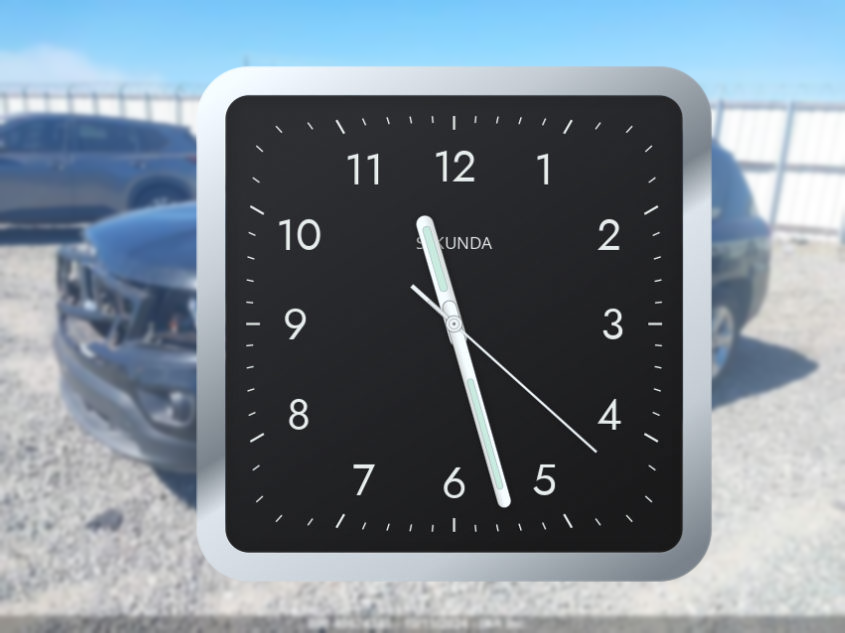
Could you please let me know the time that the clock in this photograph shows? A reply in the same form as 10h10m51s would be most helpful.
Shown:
11h27m22s
